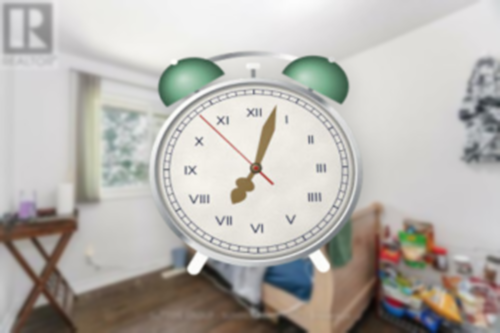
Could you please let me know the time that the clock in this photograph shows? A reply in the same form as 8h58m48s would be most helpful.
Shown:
7h02m53s
